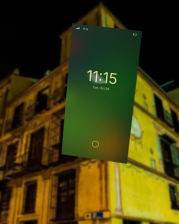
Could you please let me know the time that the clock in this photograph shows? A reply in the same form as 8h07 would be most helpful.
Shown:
11h15
